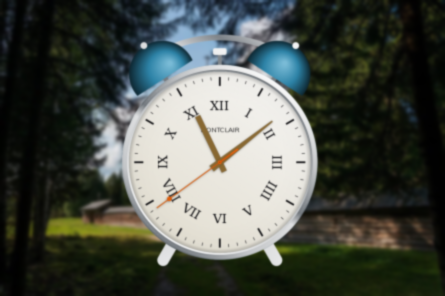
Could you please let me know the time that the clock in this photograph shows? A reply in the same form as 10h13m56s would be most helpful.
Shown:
11h08m39s
